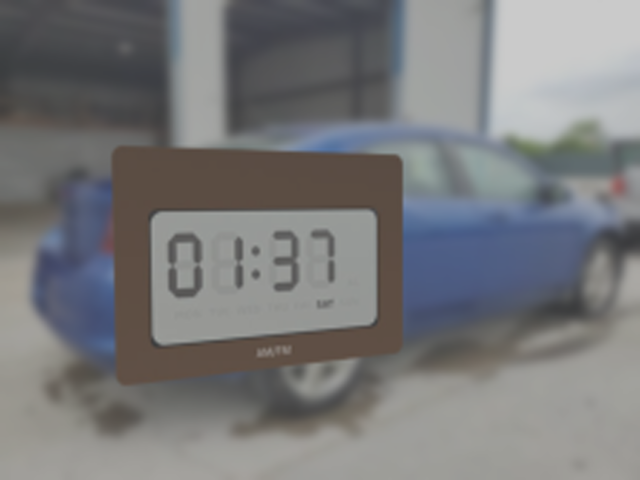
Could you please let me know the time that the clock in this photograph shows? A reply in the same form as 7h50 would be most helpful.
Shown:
1h37
